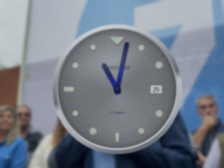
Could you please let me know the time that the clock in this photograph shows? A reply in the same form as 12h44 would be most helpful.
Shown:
11h02
